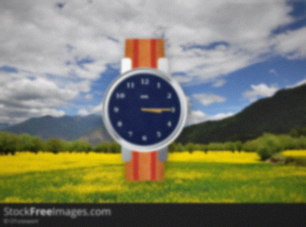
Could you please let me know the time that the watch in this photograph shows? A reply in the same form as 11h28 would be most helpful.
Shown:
3h15
